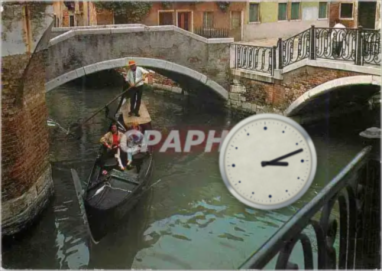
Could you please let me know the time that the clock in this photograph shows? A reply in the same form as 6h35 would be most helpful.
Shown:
3h12
